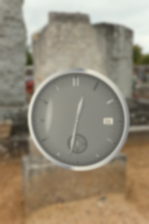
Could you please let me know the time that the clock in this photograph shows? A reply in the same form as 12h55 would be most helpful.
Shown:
12h32
